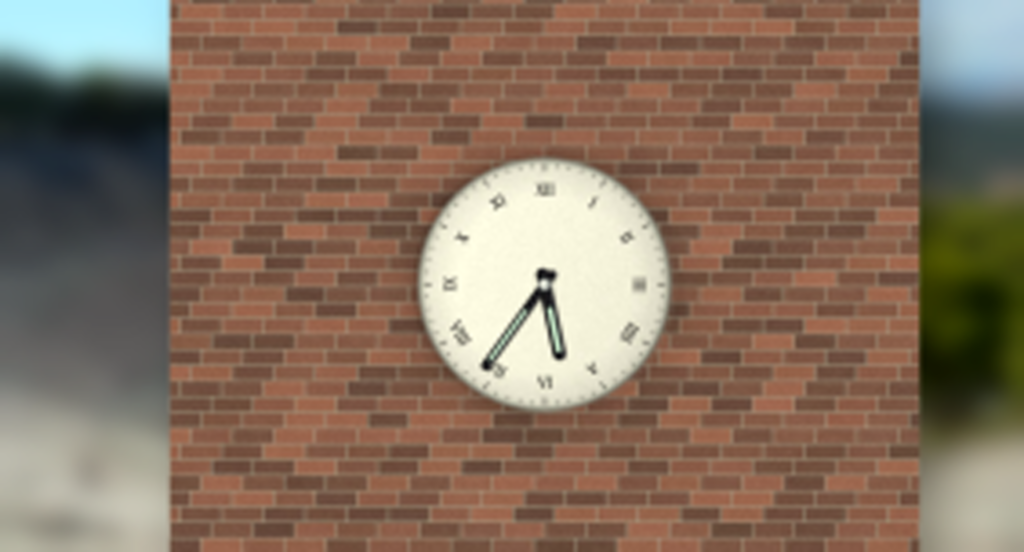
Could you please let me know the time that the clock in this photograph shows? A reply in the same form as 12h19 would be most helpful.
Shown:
5h36
